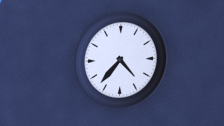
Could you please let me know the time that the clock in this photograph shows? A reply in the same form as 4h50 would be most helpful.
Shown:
4h37
